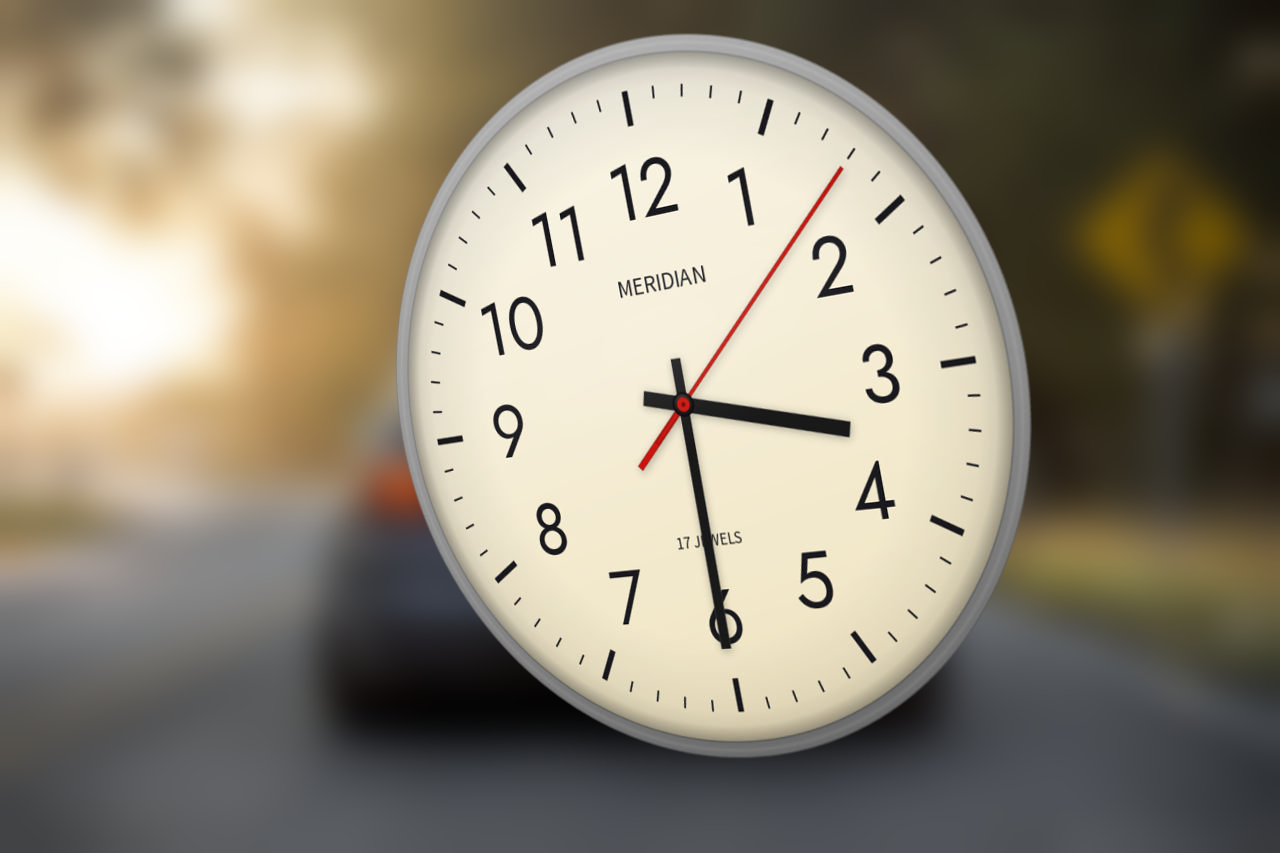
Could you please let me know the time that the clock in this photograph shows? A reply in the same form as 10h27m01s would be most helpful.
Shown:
3h30m08s
